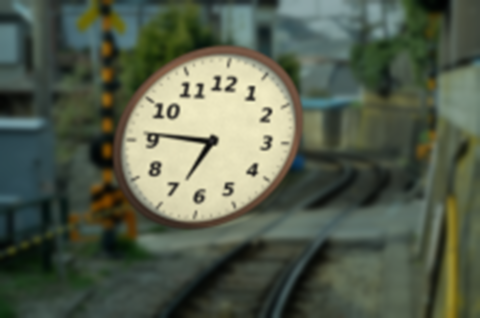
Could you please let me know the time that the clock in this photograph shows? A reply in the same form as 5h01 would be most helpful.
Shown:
6h46
